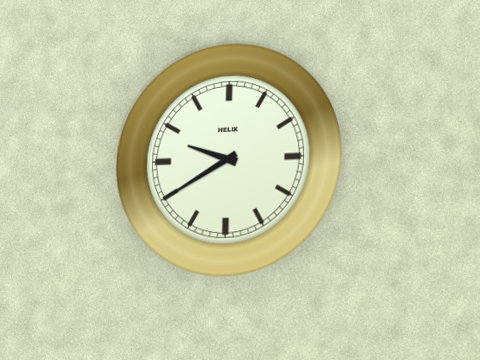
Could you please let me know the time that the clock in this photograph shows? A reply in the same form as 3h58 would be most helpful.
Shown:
9h40
